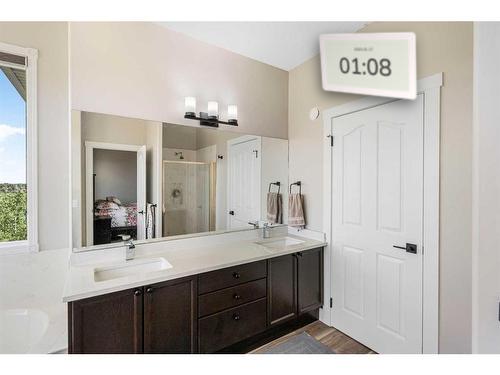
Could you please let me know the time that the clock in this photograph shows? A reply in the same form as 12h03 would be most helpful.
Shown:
1h08
